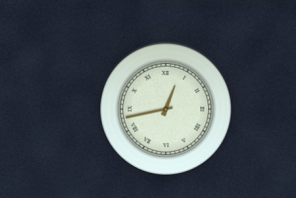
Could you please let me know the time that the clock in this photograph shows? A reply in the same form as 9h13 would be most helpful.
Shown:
12h43
